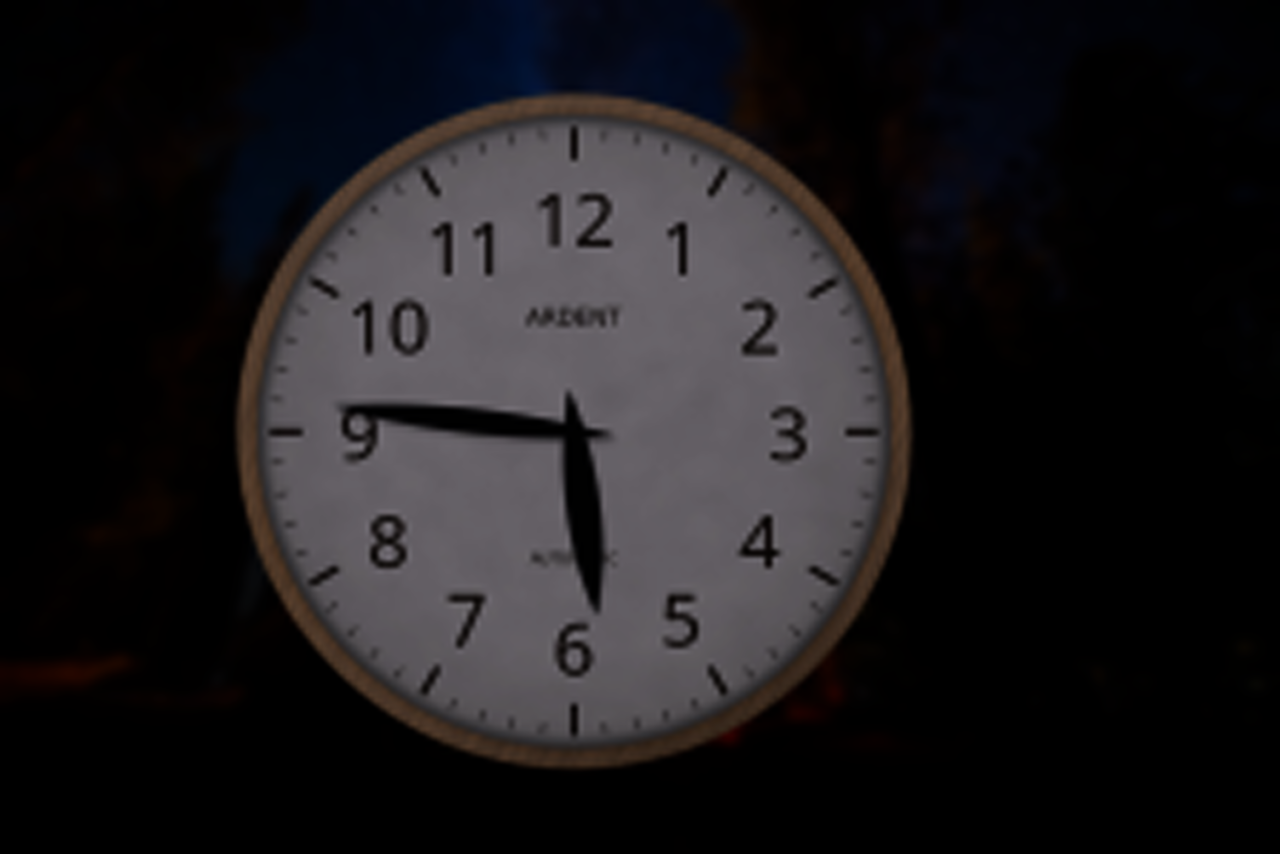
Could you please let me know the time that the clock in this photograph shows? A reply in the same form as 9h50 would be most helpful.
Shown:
5h46
